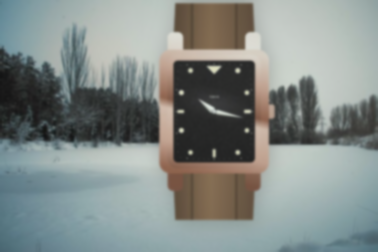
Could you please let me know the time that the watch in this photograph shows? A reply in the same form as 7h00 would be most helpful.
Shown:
10h17
